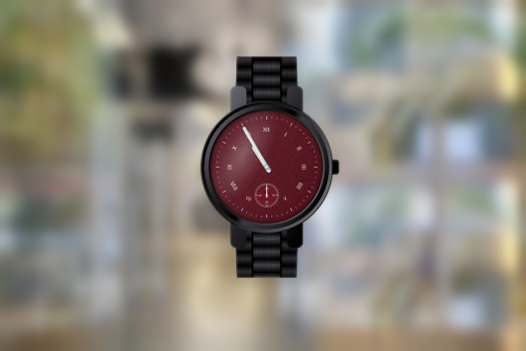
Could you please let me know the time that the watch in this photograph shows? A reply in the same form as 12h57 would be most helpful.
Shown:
10h55
